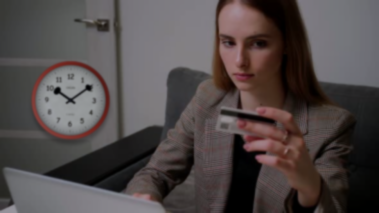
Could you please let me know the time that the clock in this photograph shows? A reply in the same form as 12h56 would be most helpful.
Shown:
10h09
